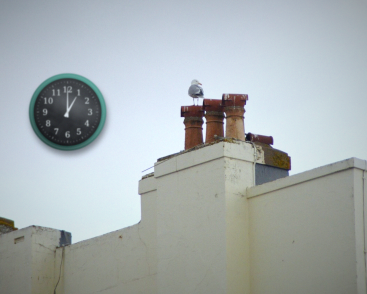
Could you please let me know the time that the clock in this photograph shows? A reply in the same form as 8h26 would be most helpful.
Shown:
1h00
